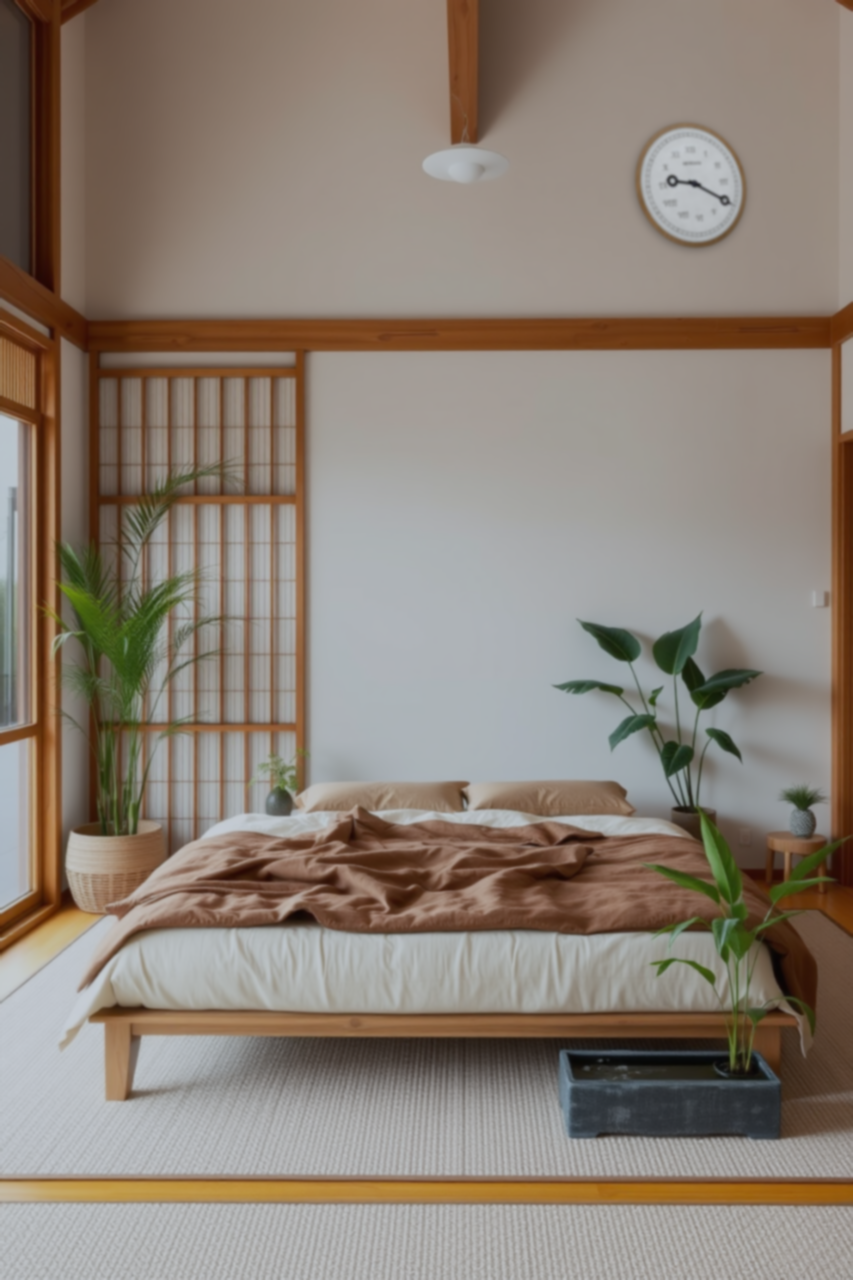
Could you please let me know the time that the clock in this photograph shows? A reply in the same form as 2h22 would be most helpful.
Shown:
9h20
